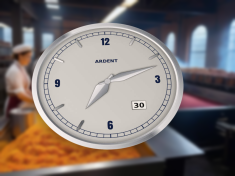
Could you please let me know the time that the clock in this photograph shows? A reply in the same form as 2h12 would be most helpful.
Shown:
7h12
